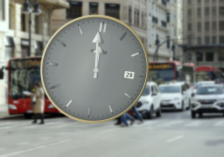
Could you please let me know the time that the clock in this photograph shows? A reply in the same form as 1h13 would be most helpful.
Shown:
11h59
